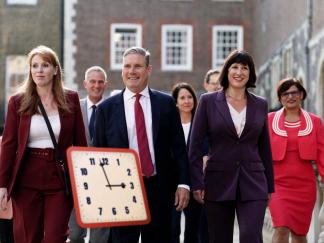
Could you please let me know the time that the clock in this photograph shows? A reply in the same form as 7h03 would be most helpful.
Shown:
2h58
